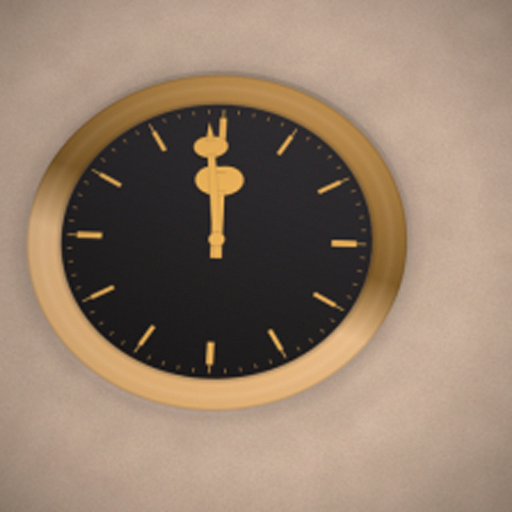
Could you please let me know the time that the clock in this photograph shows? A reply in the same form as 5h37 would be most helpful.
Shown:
11h59
